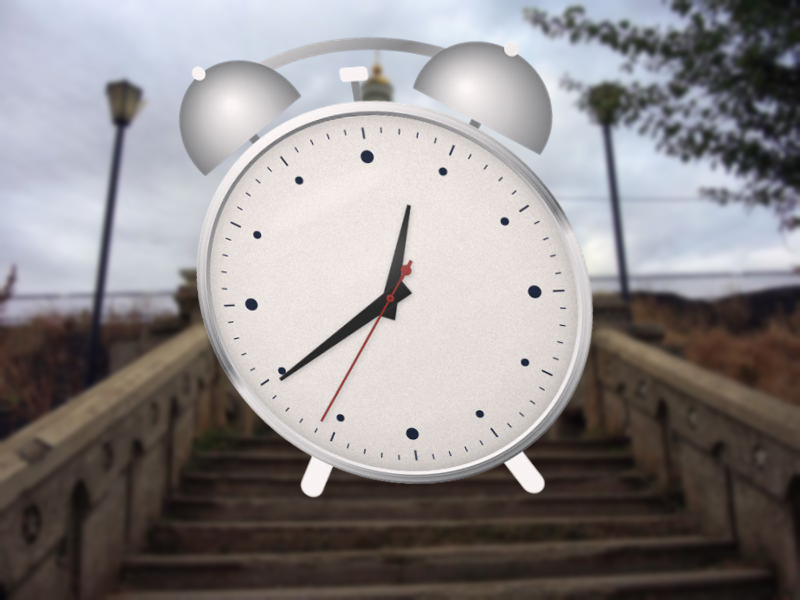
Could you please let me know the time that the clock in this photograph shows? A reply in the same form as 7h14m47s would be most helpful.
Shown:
12h39m36s
